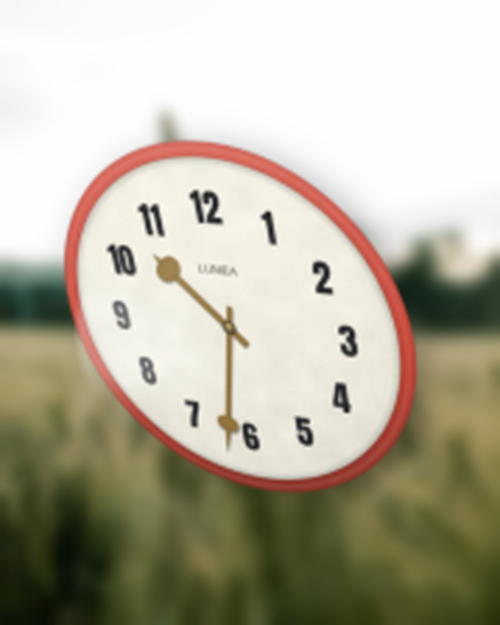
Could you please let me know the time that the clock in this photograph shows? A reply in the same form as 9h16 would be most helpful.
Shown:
10h32
